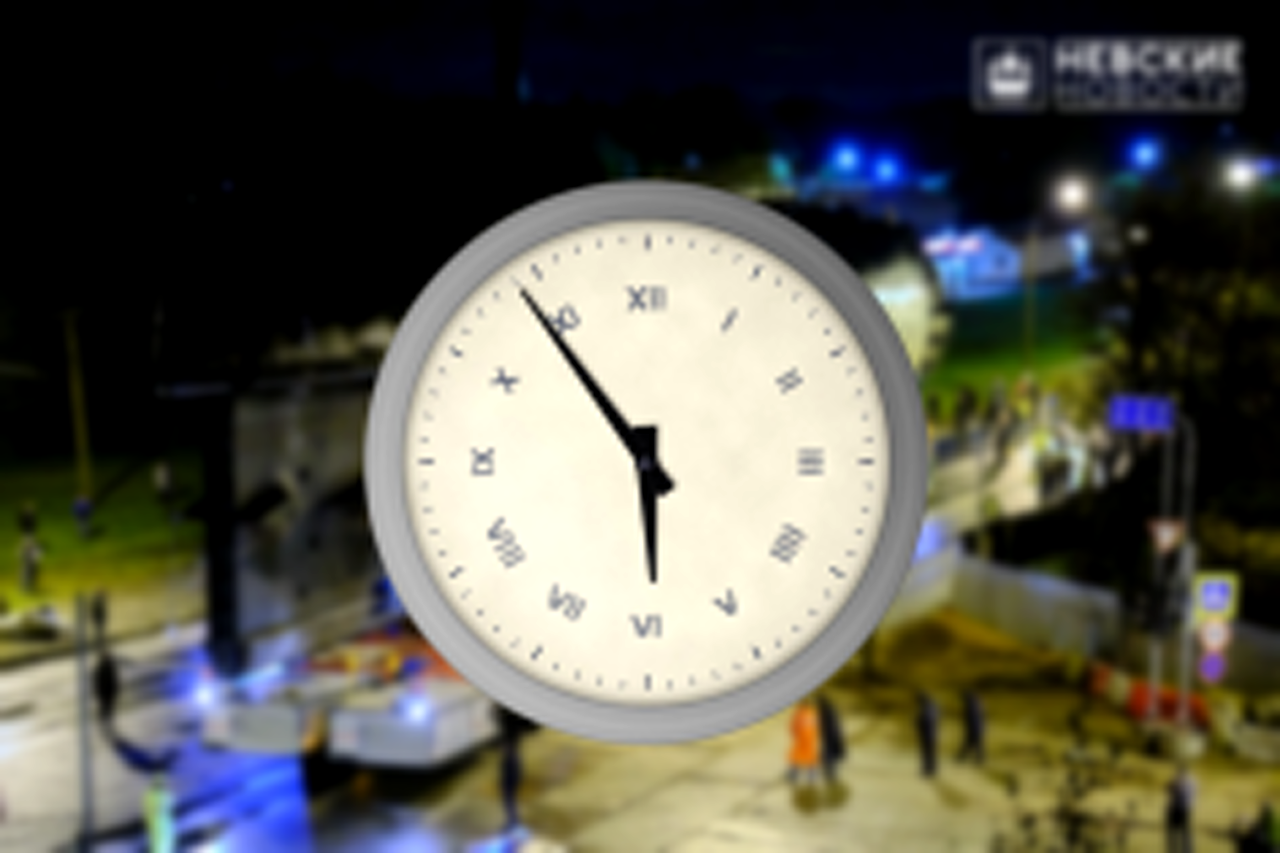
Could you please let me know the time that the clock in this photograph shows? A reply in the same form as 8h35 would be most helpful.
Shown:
5h54
